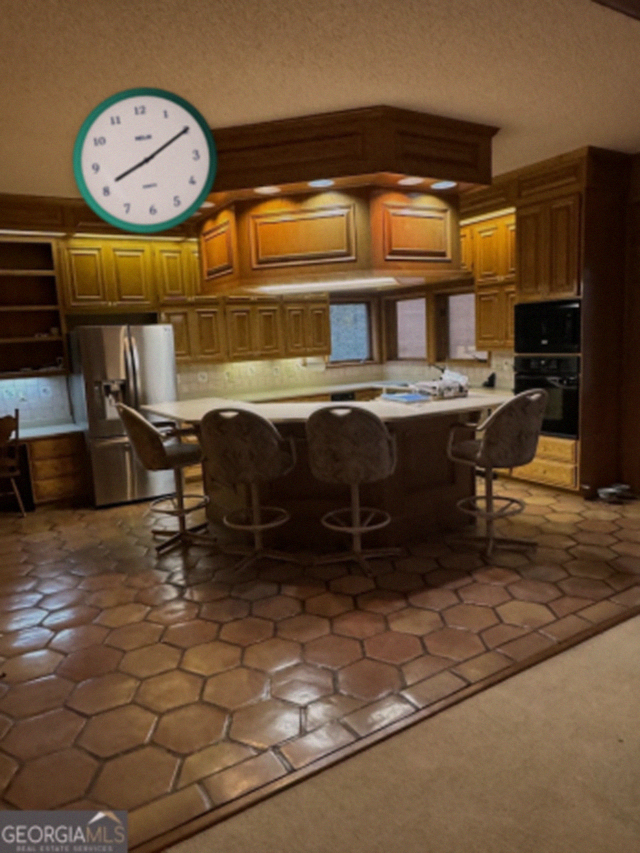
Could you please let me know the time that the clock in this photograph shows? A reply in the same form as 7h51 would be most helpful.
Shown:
8h10
